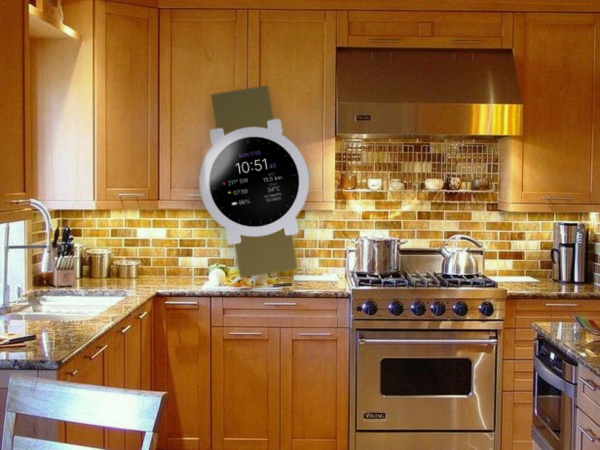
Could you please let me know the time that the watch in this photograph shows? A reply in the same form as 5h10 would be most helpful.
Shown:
10h51
